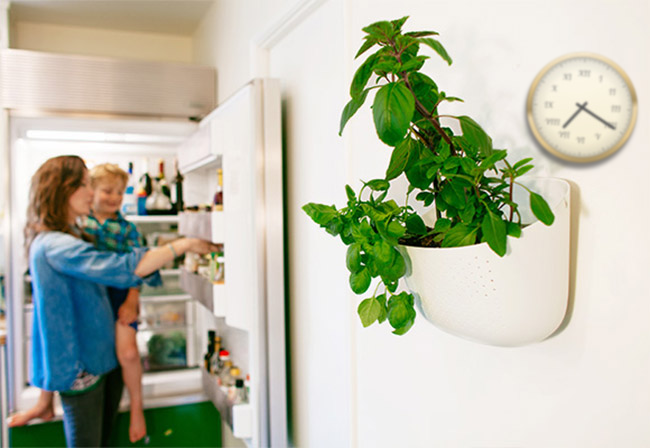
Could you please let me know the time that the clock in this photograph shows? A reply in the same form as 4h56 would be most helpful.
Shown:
7h20
